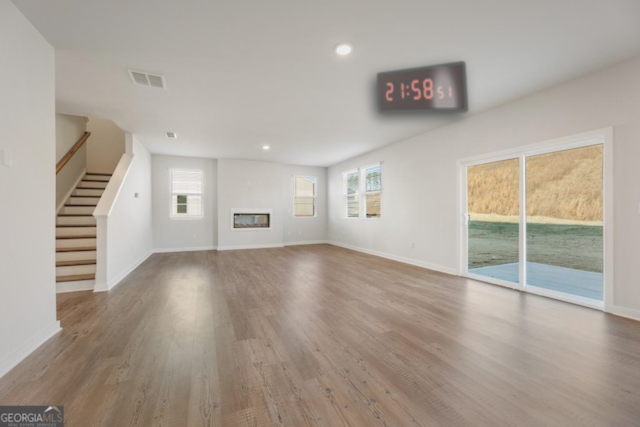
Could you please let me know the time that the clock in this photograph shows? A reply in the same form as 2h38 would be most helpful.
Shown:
21h58
